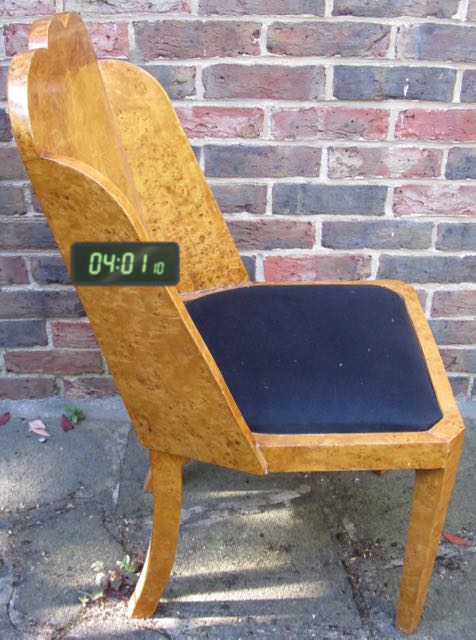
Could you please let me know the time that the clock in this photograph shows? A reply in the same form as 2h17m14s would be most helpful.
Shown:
4h01m10s
